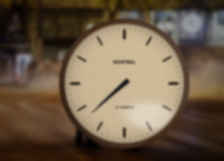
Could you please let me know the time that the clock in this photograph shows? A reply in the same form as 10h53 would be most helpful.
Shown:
7h38
